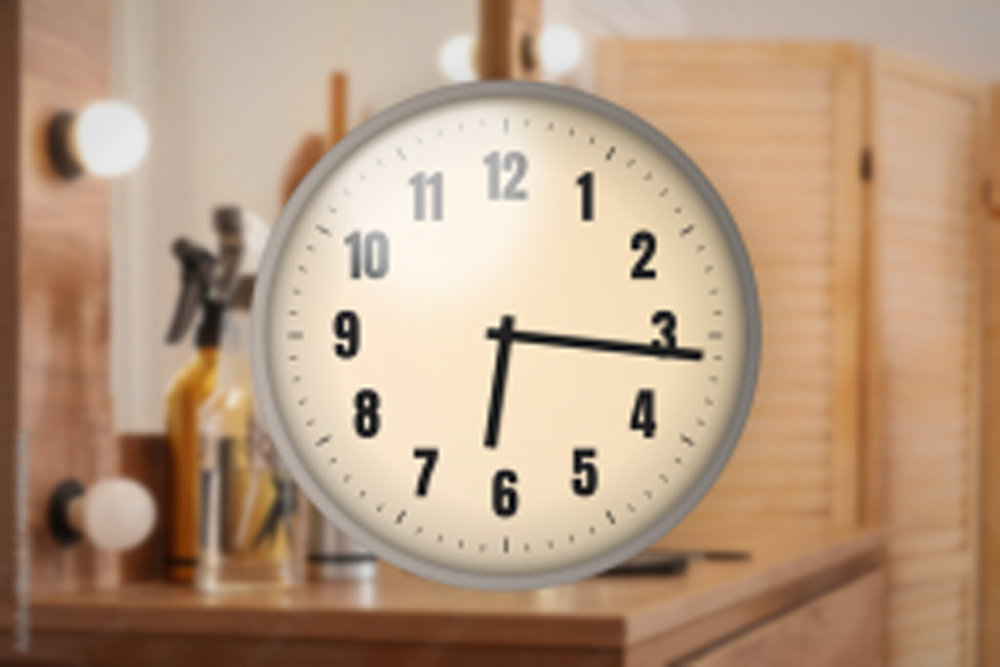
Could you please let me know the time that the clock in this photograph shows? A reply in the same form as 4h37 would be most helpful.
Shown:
6h16
